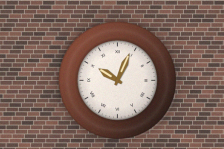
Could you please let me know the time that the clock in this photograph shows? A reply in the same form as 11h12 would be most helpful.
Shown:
10h04
